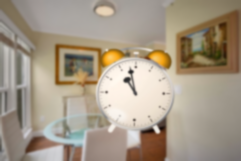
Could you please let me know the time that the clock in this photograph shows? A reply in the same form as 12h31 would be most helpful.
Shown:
10h58
